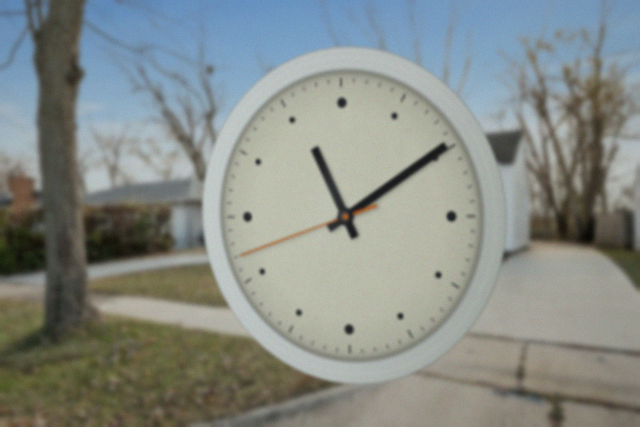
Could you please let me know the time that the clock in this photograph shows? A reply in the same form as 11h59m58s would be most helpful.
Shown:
11h09m42s
